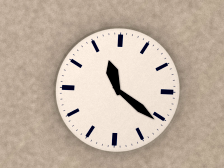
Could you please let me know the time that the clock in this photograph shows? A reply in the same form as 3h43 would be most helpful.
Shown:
11h21
